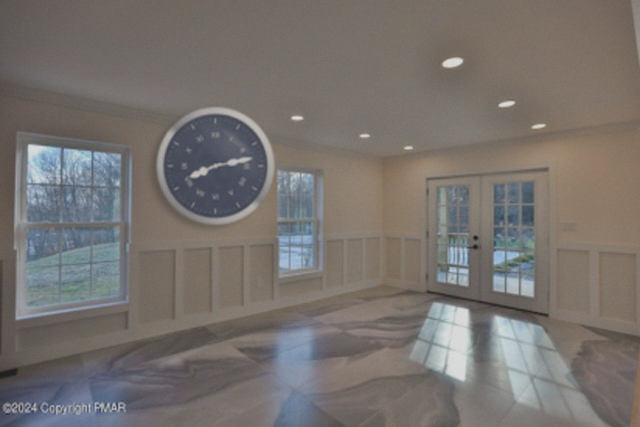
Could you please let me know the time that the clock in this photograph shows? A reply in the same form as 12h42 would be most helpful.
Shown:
8h13
